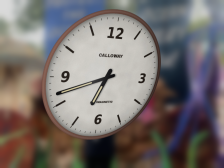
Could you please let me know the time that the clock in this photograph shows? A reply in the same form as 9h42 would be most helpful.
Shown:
6h42
